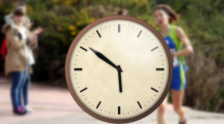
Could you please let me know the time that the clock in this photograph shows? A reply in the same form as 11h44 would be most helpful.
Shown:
5h51
